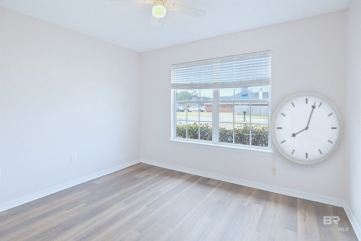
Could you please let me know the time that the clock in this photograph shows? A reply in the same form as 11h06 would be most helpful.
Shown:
8h03
